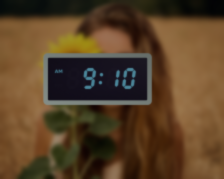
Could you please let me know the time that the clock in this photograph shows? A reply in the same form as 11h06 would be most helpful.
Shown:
9h10
